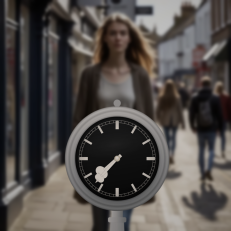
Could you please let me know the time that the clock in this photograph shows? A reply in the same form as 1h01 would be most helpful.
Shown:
7h37
